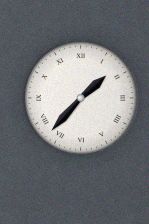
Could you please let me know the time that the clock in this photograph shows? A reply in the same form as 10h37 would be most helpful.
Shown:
1h37
